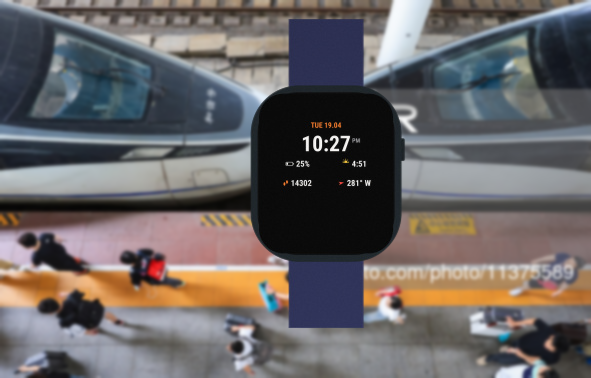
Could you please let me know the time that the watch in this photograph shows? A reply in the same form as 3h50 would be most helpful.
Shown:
10h27
